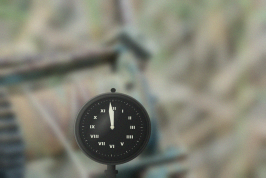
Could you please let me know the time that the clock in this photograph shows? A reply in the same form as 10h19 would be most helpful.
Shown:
11h59
